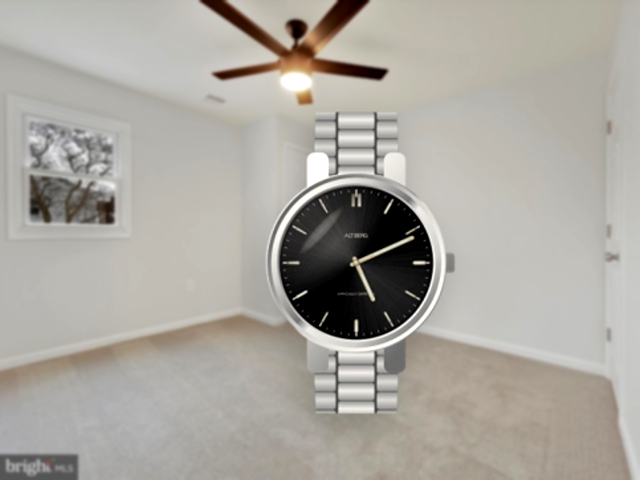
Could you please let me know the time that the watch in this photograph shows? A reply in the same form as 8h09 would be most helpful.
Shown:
5h11
